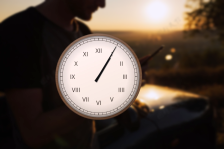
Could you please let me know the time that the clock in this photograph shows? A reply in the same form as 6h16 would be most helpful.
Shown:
1h05
